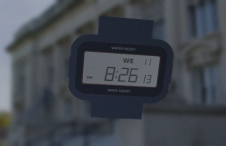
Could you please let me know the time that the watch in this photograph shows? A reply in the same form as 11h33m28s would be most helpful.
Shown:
8h26m13s
